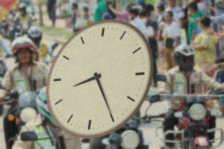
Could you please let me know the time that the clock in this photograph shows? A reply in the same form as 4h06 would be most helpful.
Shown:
8h25
